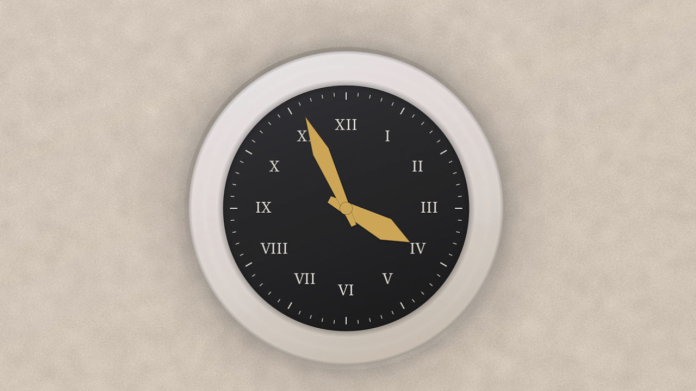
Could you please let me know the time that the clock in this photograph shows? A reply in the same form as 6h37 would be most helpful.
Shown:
3h56
